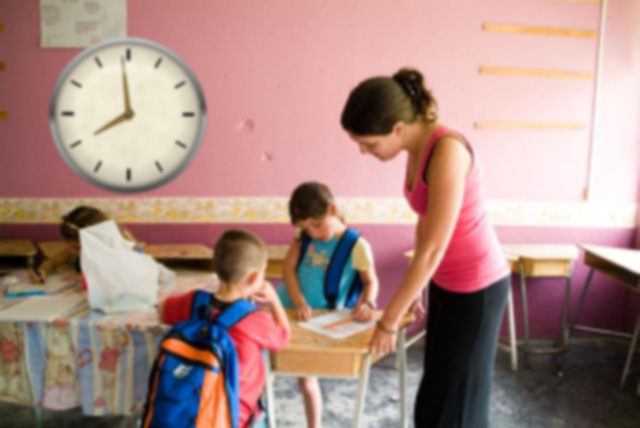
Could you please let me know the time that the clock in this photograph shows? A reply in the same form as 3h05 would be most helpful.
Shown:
7h59
